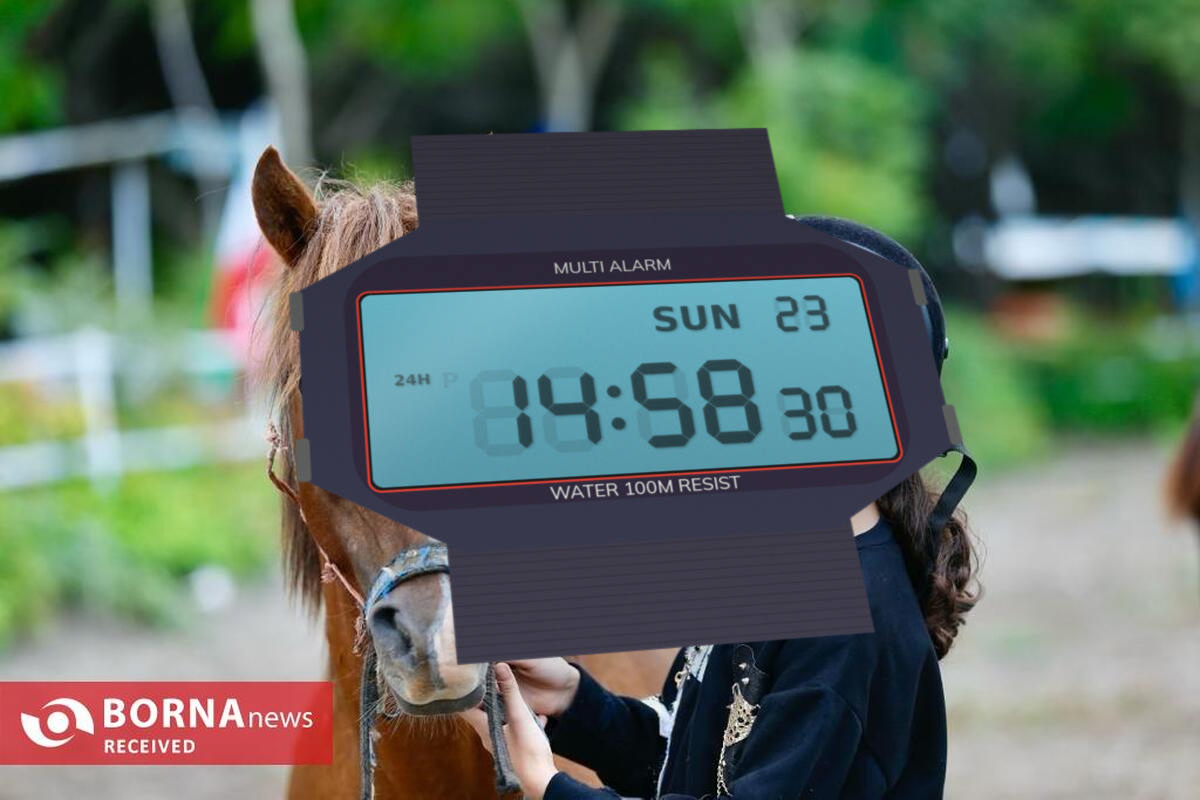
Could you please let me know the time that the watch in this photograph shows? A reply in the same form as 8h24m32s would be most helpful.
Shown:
14h58m30s
